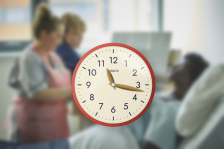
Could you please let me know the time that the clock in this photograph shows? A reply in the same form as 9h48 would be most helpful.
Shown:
11h17
